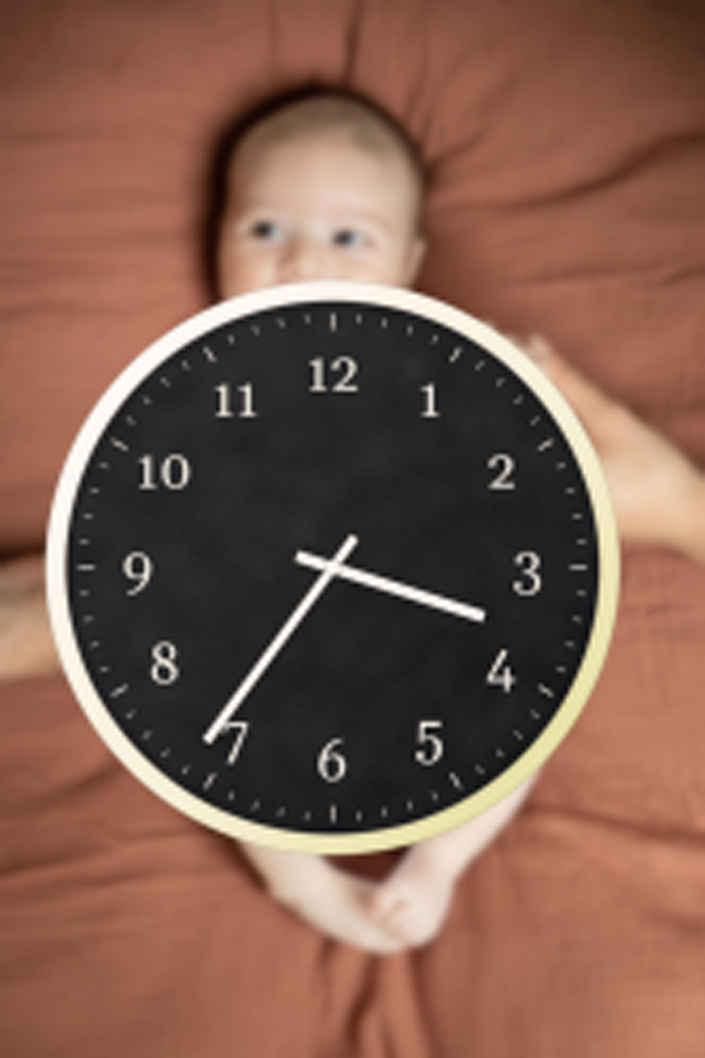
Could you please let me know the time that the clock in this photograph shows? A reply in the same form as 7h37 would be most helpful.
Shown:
3h36
